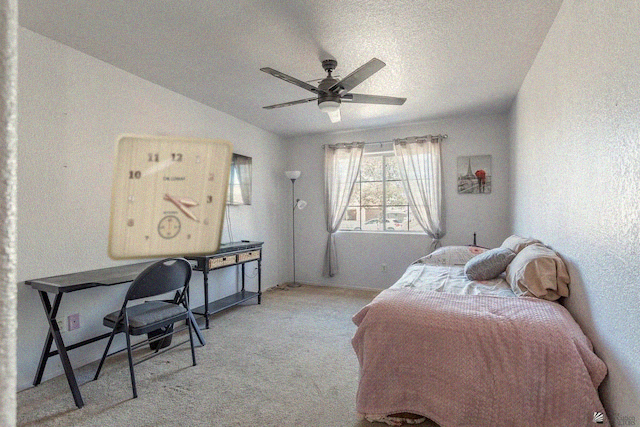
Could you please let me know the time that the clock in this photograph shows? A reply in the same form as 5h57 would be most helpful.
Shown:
3h21
